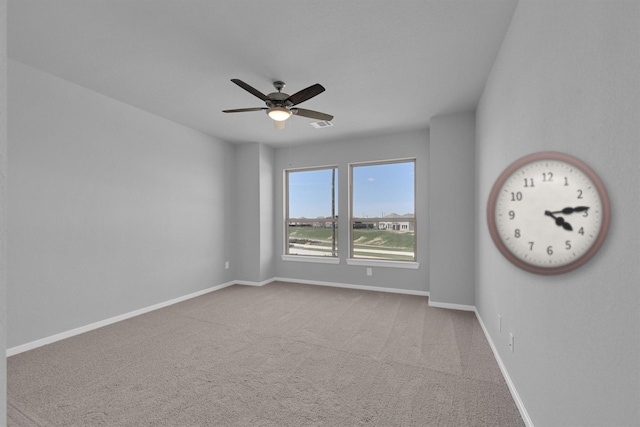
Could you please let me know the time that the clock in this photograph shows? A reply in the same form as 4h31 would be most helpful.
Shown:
4h14
